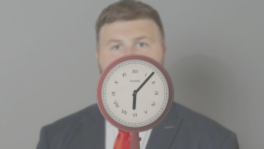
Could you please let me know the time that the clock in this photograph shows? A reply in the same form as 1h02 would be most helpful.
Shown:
6h07
